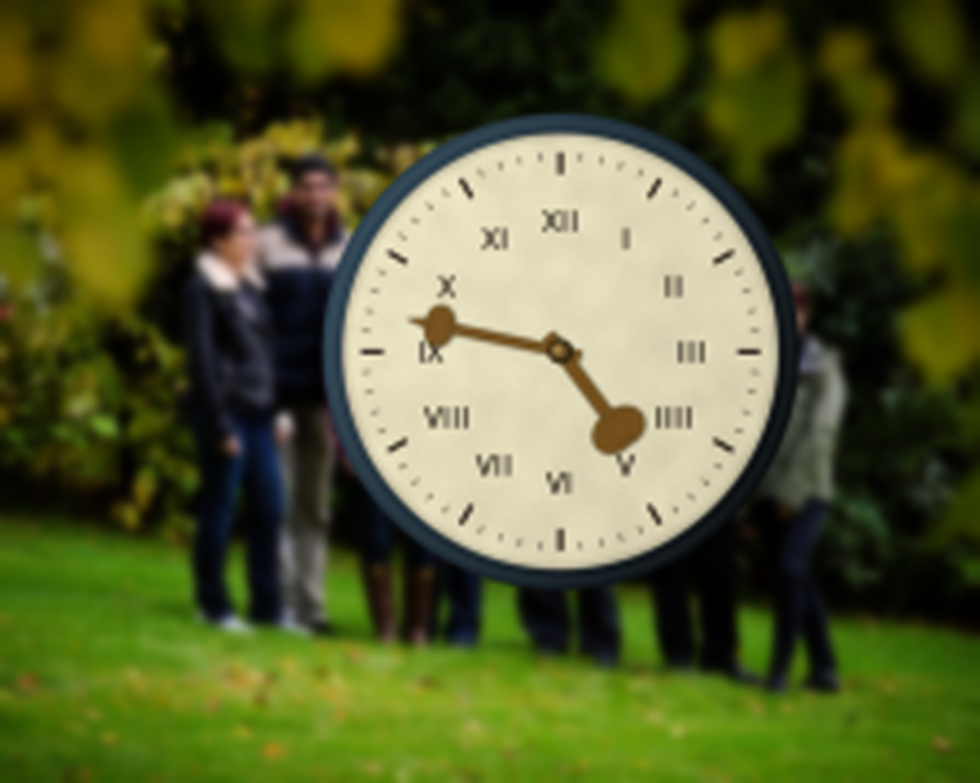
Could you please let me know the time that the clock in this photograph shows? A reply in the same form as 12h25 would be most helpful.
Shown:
4h47
